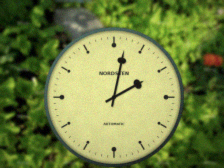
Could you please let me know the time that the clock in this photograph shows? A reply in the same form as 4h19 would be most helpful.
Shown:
2h02
